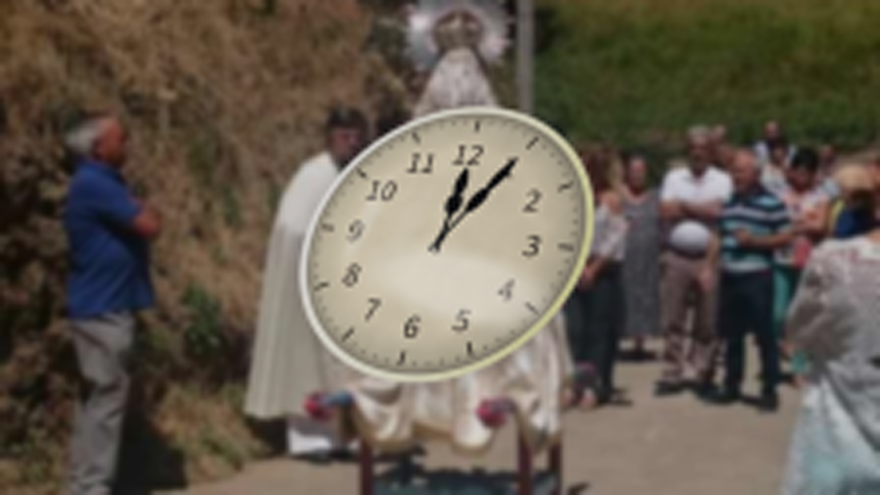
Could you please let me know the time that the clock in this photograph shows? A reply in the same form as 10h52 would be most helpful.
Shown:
12h05
